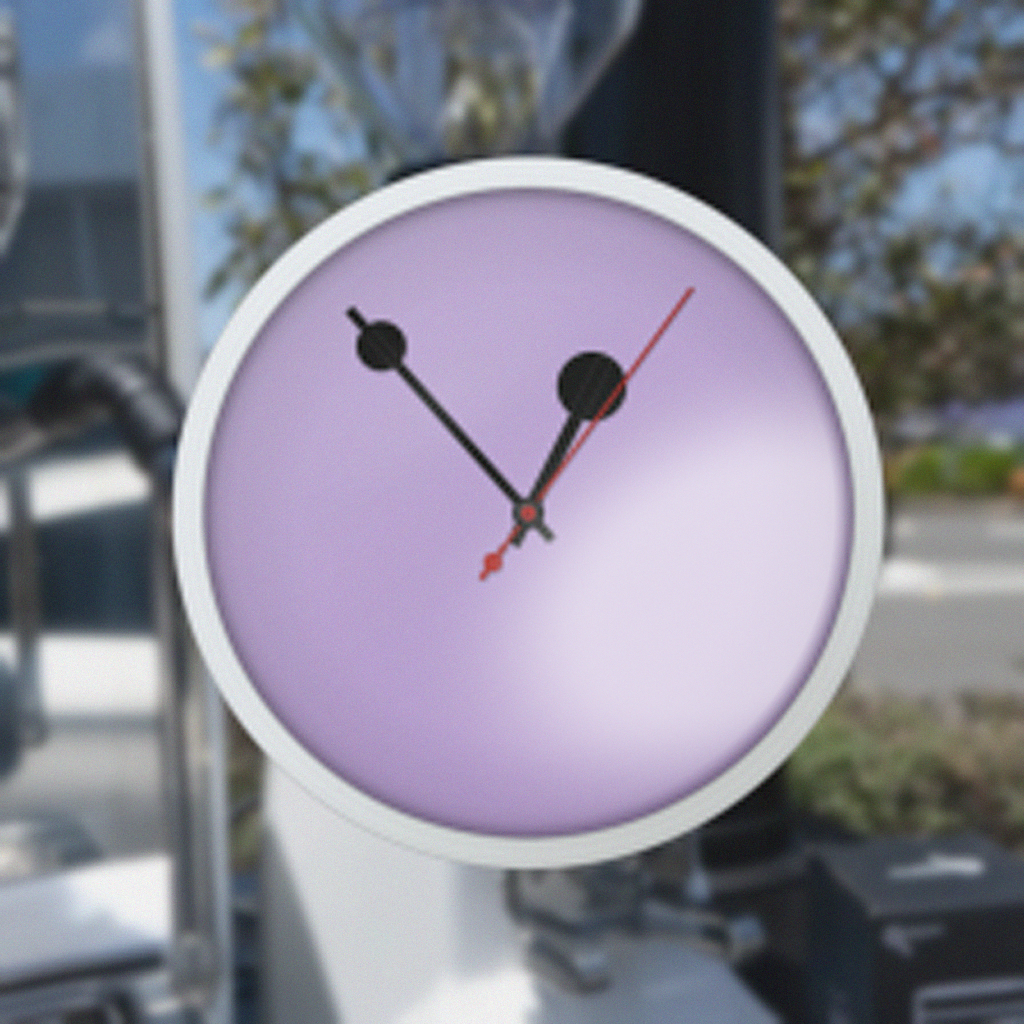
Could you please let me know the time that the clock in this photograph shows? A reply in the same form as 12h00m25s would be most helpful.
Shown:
12h53m06s
